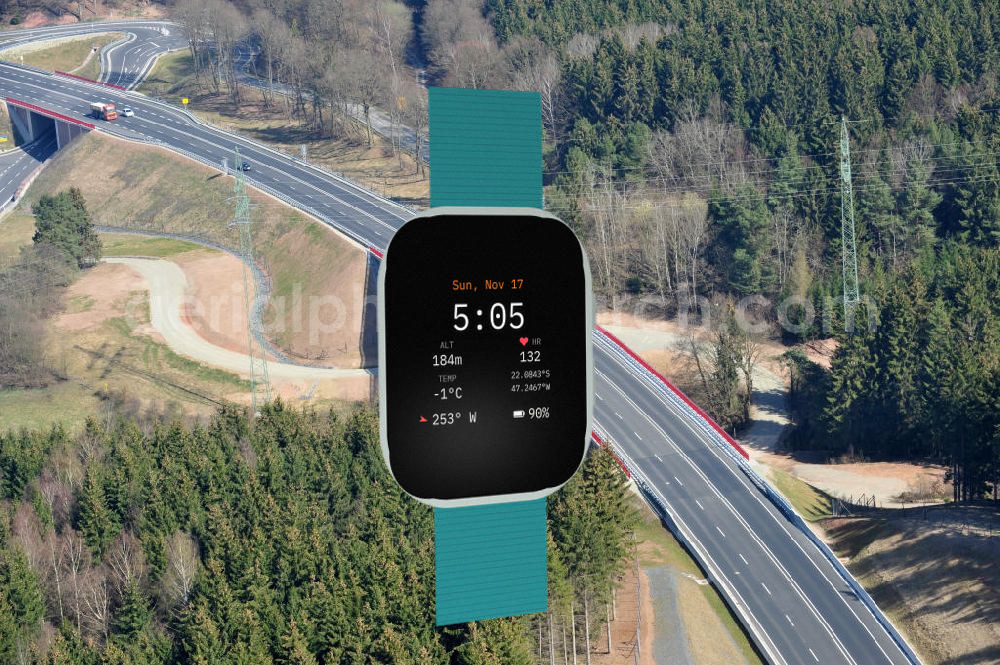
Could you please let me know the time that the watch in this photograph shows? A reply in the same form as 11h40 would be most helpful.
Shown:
5h05
